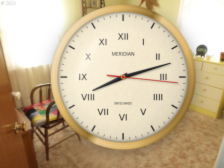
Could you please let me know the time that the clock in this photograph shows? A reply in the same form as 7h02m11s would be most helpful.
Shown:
8h12m16s
